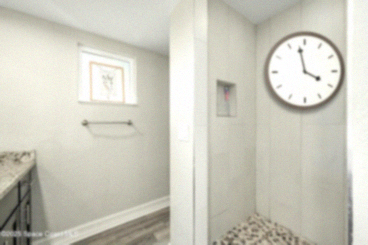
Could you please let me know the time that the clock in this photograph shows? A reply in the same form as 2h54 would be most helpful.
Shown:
3h58
